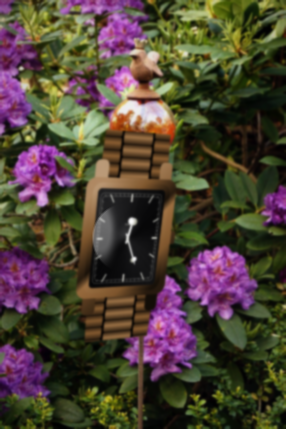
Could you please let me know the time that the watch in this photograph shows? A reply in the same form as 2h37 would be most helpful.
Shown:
12h26
